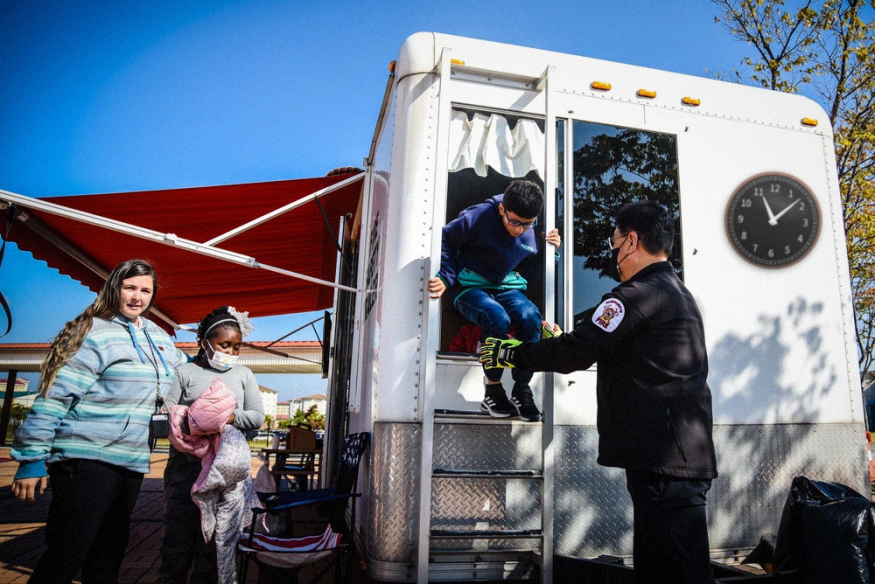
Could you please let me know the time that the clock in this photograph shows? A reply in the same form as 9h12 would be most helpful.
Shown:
11h08
